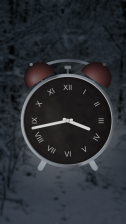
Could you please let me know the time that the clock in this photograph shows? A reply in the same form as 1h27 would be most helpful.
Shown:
3h43
